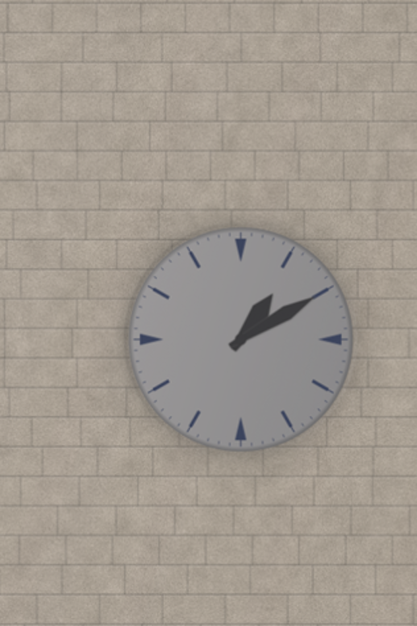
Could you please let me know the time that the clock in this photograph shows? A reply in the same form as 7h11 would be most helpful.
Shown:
1h10
